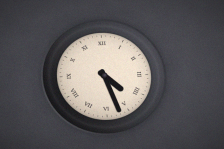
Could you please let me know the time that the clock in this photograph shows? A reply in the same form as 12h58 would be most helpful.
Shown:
4h27
